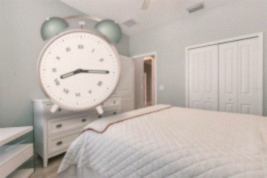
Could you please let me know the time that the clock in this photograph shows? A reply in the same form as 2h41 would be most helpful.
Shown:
8h15
